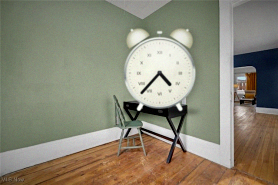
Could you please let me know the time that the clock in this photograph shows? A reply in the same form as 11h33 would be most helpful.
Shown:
4h37
